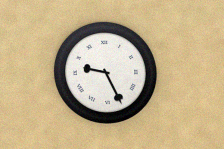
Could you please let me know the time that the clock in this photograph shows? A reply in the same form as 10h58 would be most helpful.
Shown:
9h26
